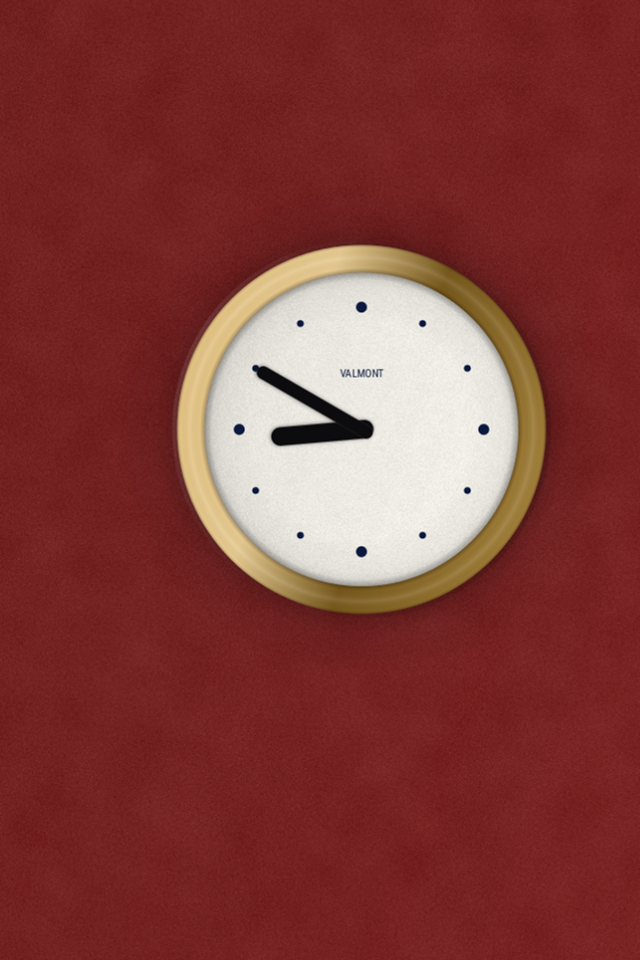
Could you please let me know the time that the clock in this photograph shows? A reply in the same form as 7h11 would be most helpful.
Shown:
8h50
